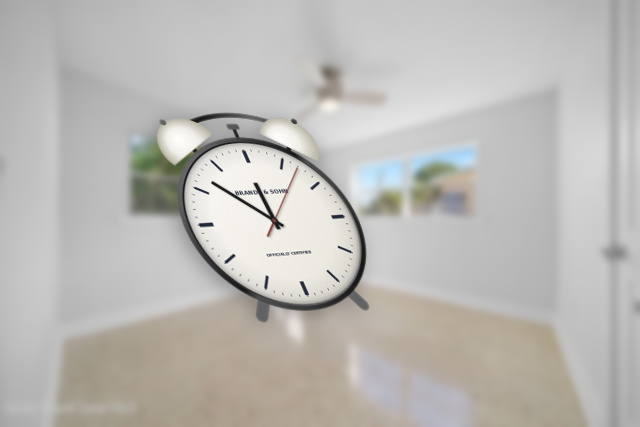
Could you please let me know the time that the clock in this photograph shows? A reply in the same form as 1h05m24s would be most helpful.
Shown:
11h52m07s
